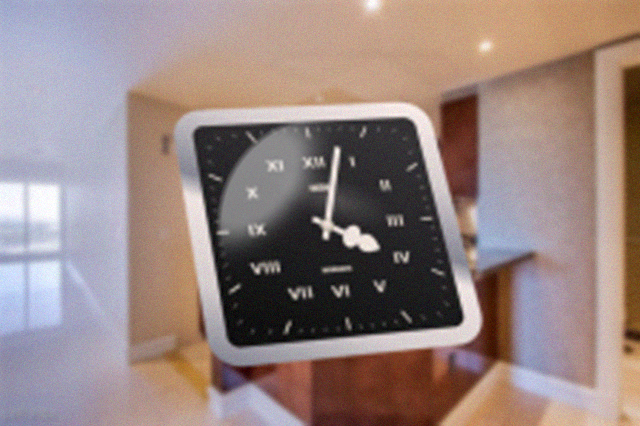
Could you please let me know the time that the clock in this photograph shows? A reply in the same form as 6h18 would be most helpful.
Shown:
4h03
